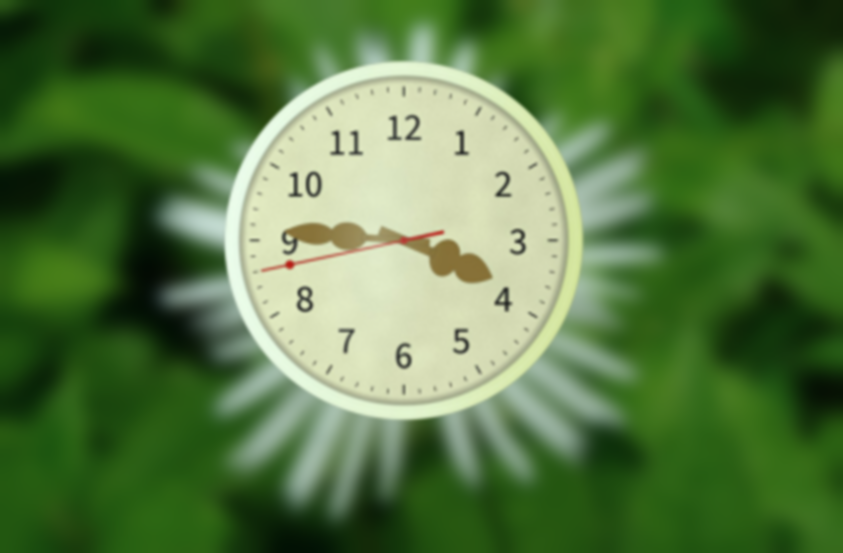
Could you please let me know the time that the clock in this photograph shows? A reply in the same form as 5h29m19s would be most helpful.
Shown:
3h45m43s
